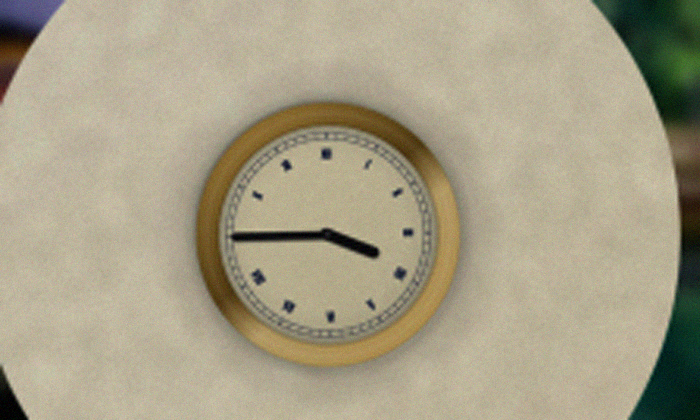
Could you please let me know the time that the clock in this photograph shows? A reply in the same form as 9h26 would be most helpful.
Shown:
3h45
